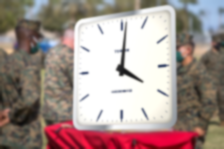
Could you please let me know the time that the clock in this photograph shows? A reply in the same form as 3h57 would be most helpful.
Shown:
4h01
